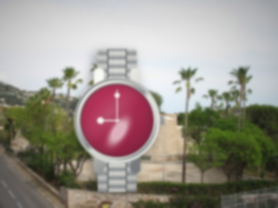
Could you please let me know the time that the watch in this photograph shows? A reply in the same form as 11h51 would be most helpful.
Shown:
9h00
